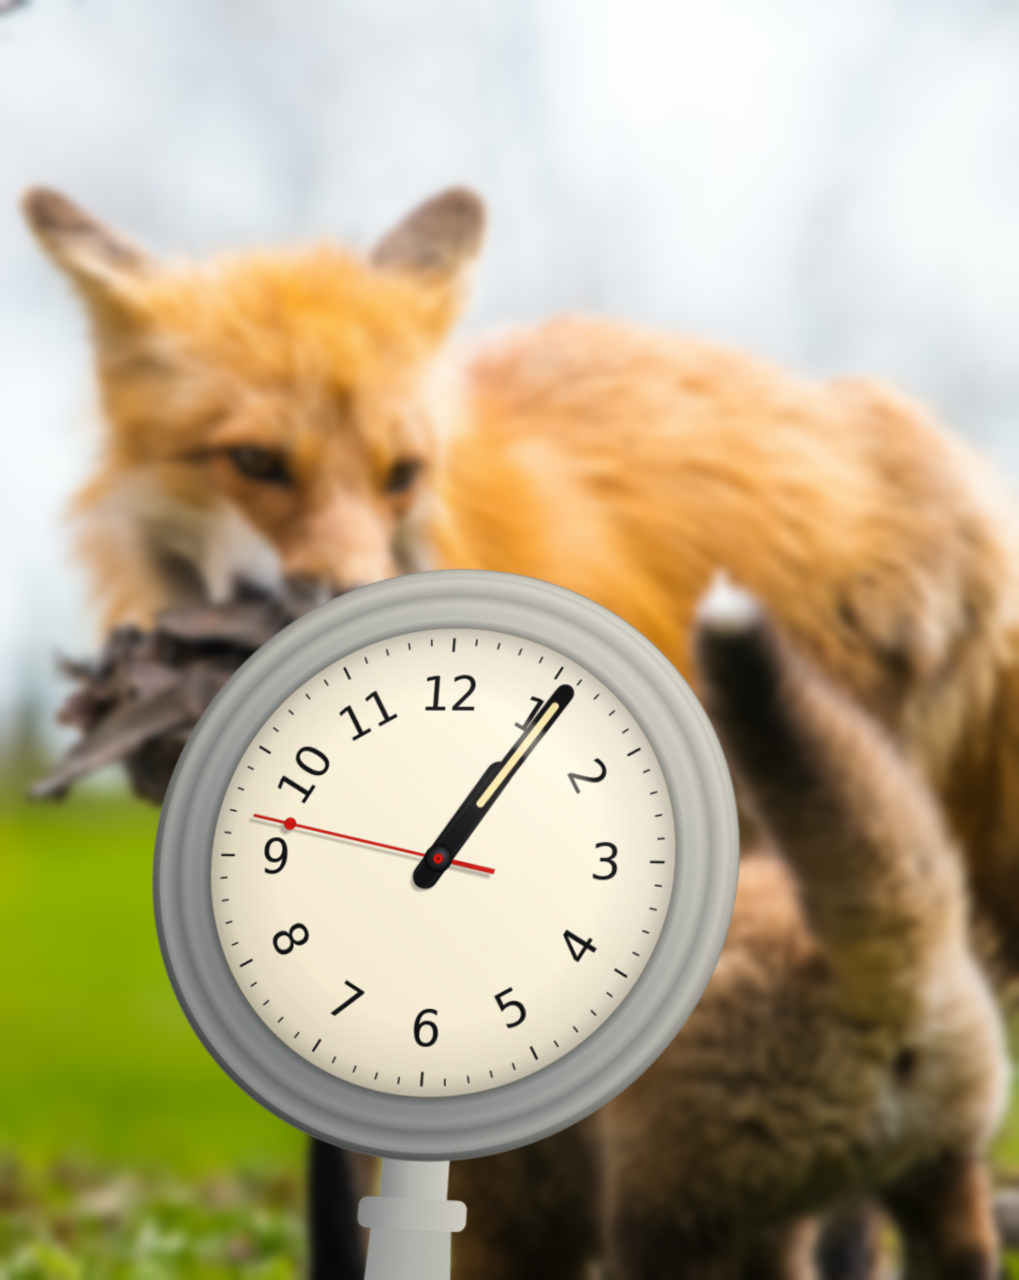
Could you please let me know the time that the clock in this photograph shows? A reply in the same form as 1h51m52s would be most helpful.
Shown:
1h05m47s
